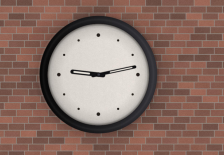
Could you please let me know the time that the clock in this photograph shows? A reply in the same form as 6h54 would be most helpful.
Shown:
9h13
